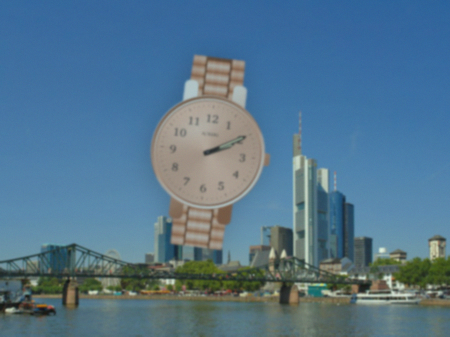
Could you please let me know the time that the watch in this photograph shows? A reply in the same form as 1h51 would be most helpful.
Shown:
2h10
